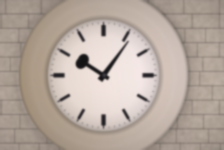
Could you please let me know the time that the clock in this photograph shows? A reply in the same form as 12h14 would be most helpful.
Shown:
10h06
